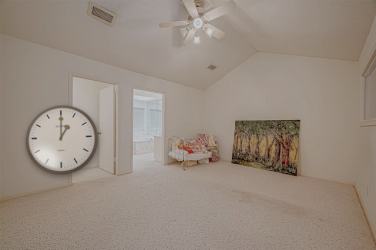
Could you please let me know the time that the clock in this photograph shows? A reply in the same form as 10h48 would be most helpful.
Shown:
1h00
